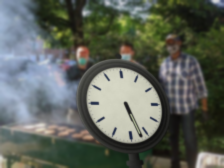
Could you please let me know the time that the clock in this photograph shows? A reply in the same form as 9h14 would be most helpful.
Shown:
5h27
